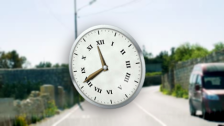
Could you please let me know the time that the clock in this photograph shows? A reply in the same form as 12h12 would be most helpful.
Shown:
11h41
